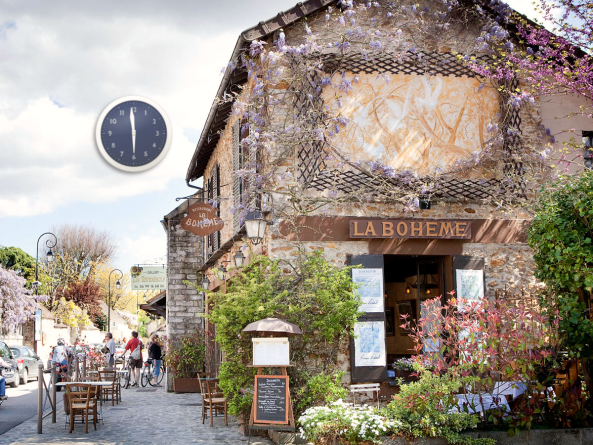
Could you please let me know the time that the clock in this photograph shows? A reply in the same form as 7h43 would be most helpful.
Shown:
5h59
